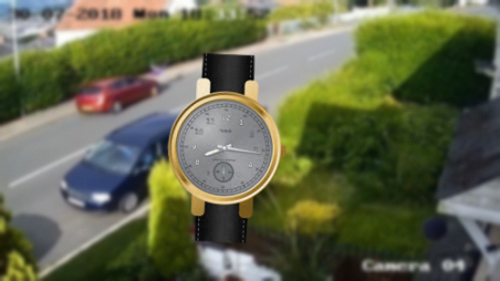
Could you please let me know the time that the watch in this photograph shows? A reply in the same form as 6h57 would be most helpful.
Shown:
8h16
